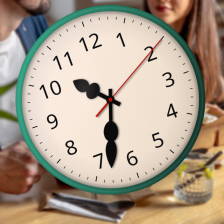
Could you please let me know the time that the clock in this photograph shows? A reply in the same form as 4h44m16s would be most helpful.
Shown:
10h33m10s
